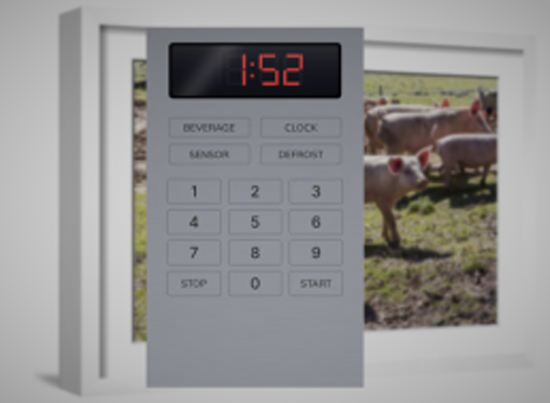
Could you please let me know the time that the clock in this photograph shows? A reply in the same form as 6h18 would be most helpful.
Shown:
1h52
